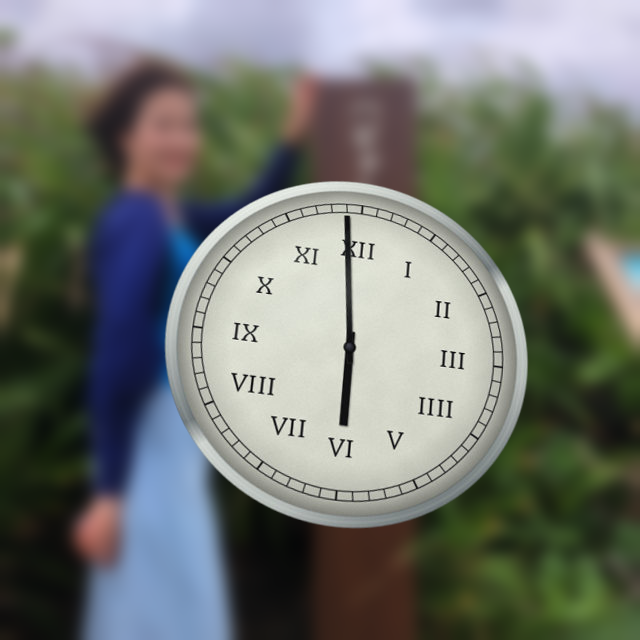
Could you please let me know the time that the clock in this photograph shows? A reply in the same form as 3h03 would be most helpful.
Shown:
5h59
